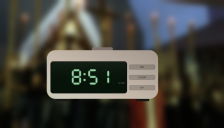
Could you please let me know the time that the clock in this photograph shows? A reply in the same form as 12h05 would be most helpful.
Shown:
8h51
